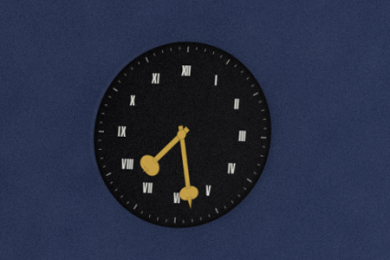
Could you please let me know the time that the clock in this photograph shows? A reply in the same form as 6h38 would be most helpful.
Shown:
7h28
